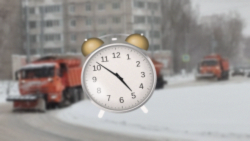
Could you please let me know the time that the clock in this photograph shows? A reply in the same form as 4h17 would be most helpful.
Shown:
4h52
